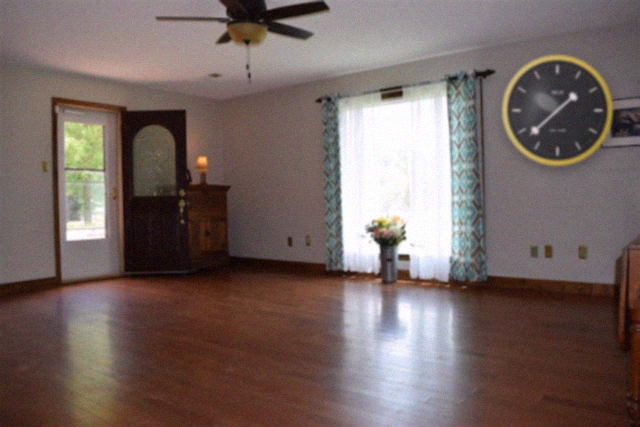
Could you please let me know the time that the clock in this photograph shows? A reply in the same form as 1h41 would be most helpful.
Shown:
1h38
